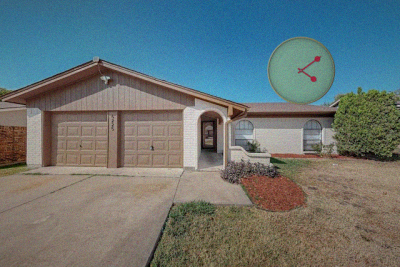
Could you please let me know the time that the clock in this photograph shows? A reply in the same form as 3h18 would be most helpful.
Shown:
4h09
